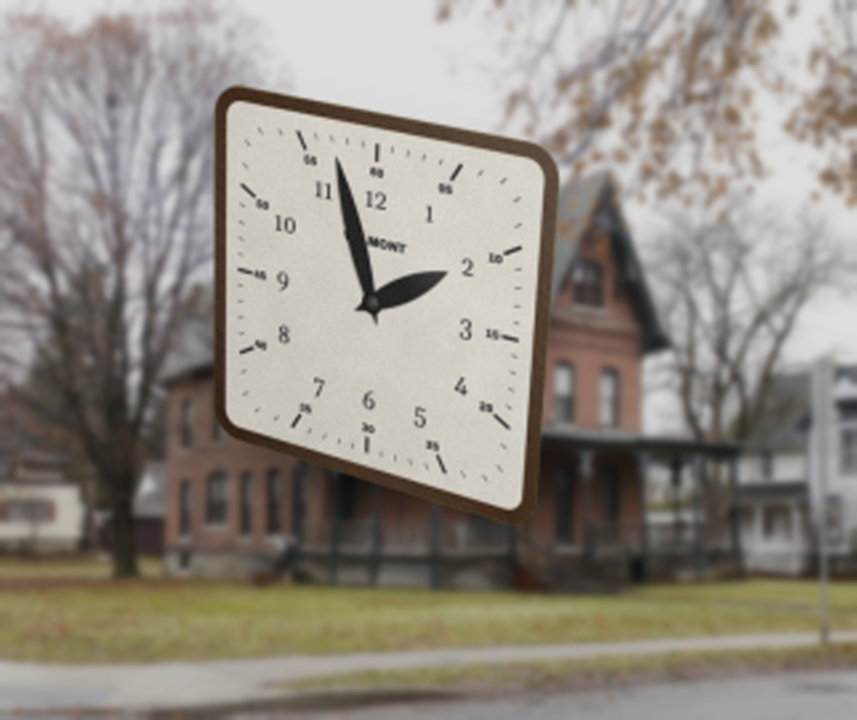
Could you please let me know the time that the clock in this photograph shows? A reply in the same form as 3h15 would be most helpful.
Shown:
1h57
